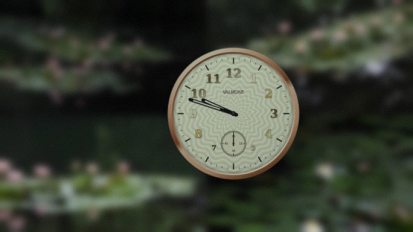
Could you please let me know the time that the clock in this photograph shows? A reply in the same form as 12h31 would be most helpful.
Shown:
9h48
